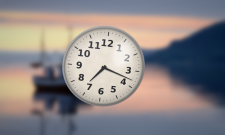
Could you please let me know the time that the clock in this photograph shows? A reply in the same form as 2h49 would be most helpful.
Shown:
7h18
